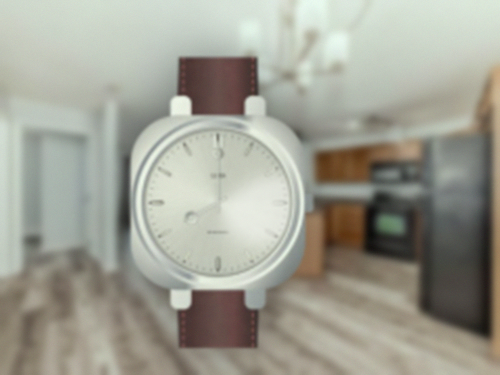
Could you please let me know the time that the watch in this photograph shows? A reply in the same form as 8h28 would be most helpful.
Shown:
8h00
